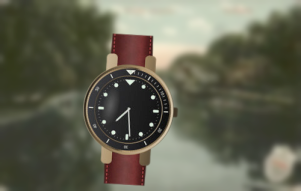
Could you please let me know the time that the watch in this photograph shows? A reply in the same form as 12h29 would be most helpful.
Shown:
7h29
